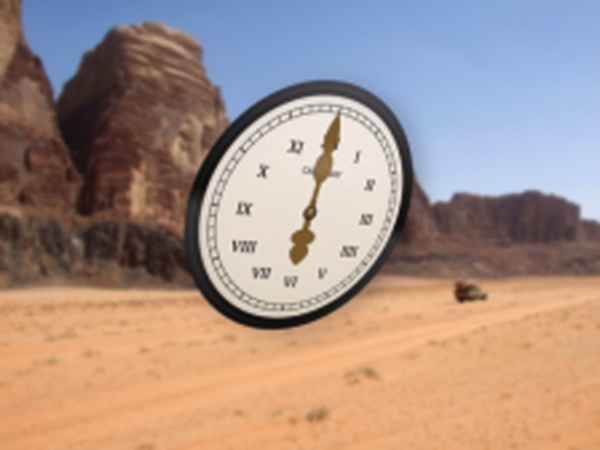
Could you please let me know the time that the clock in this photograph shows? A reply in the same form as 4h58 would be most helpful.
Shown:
6h00
